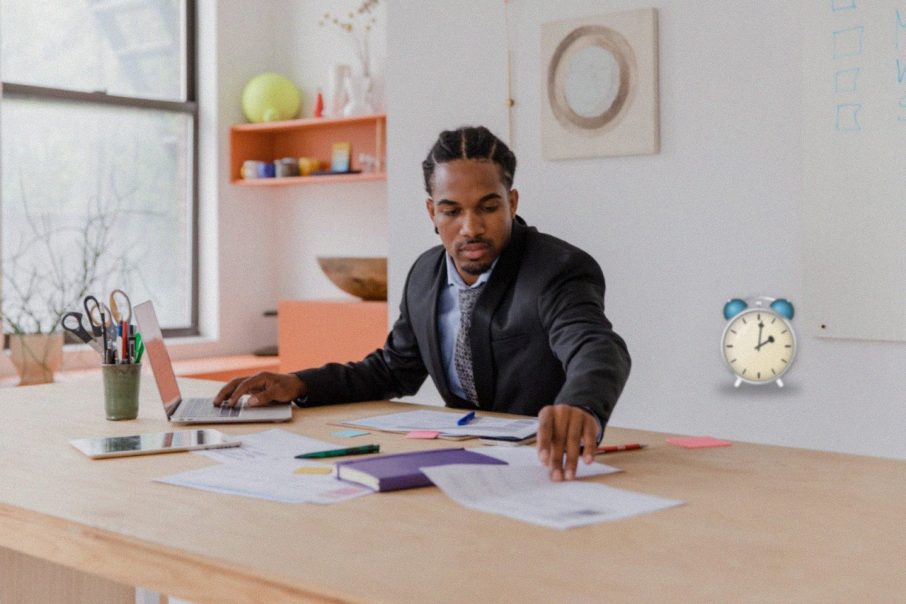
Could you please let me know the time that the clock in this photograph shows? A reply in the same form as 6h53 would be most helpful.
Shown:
2h01
